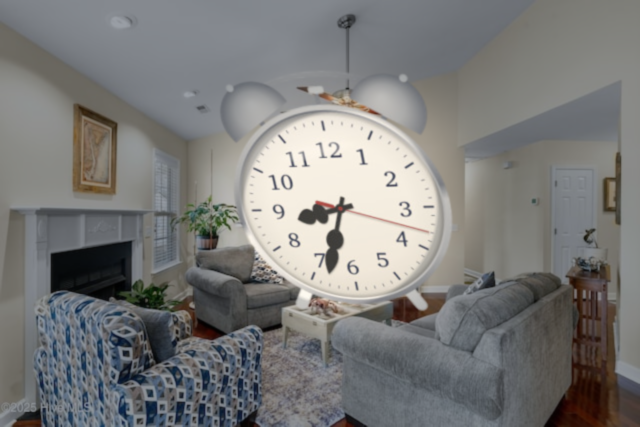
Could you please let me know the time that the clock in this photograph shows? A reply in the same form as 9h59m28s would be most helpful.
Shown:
8h33m18s
